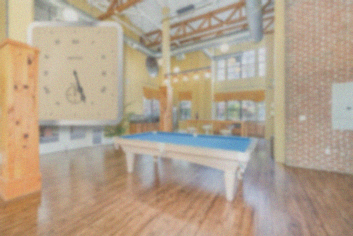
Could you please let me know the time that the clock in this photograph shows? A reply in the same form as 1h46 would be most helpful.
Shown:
5h27
